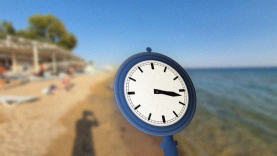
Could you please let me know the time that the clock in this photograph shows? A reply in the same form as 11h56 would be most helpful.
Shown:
3h17
